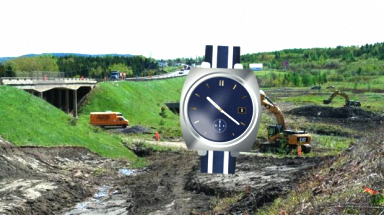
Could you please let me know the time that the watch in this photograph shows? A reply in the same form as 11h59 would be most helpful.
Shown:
10h21
